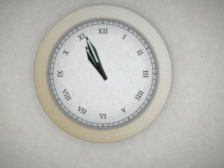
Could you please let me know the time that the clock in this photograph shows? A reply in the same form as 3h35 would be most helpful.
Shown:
10h56
